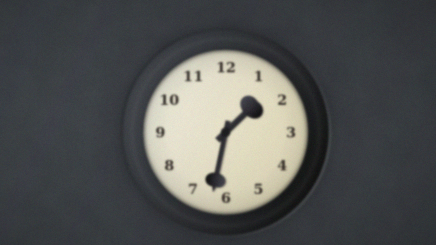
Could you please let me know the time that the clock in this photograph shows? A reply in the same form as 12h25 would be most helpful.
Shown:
1h32
